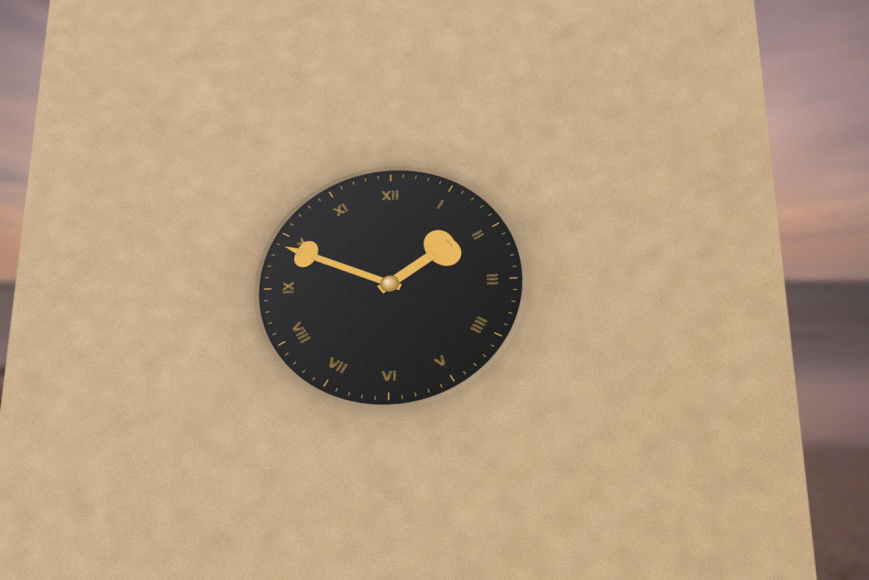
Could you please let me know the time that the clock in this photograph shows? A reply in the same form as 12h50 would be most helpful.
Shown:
1h49
